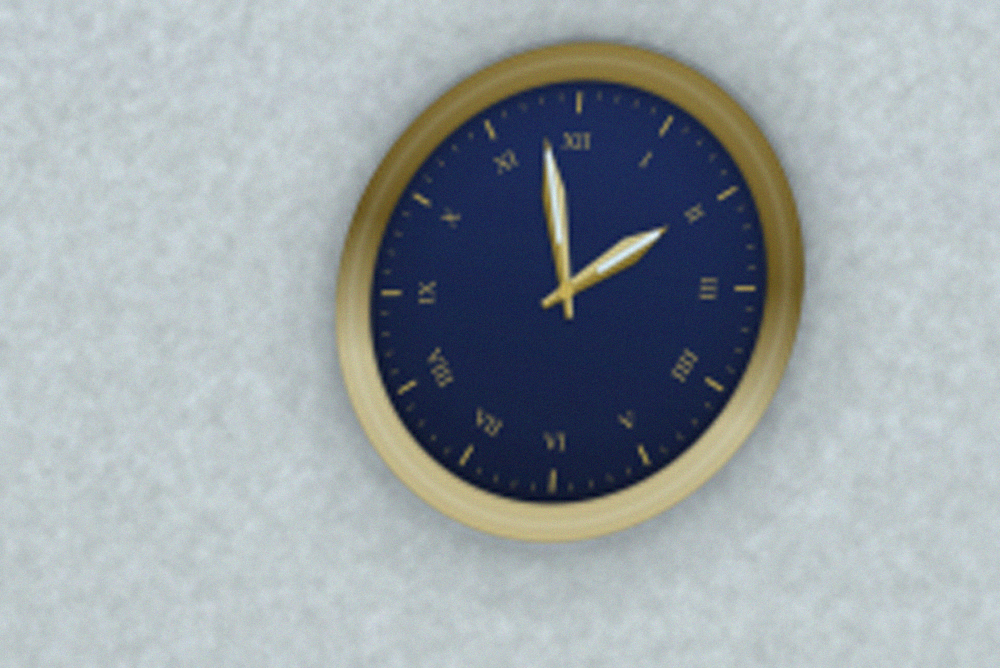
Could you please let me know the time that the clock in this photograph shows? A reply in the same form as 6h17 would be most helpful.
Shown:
1h58
